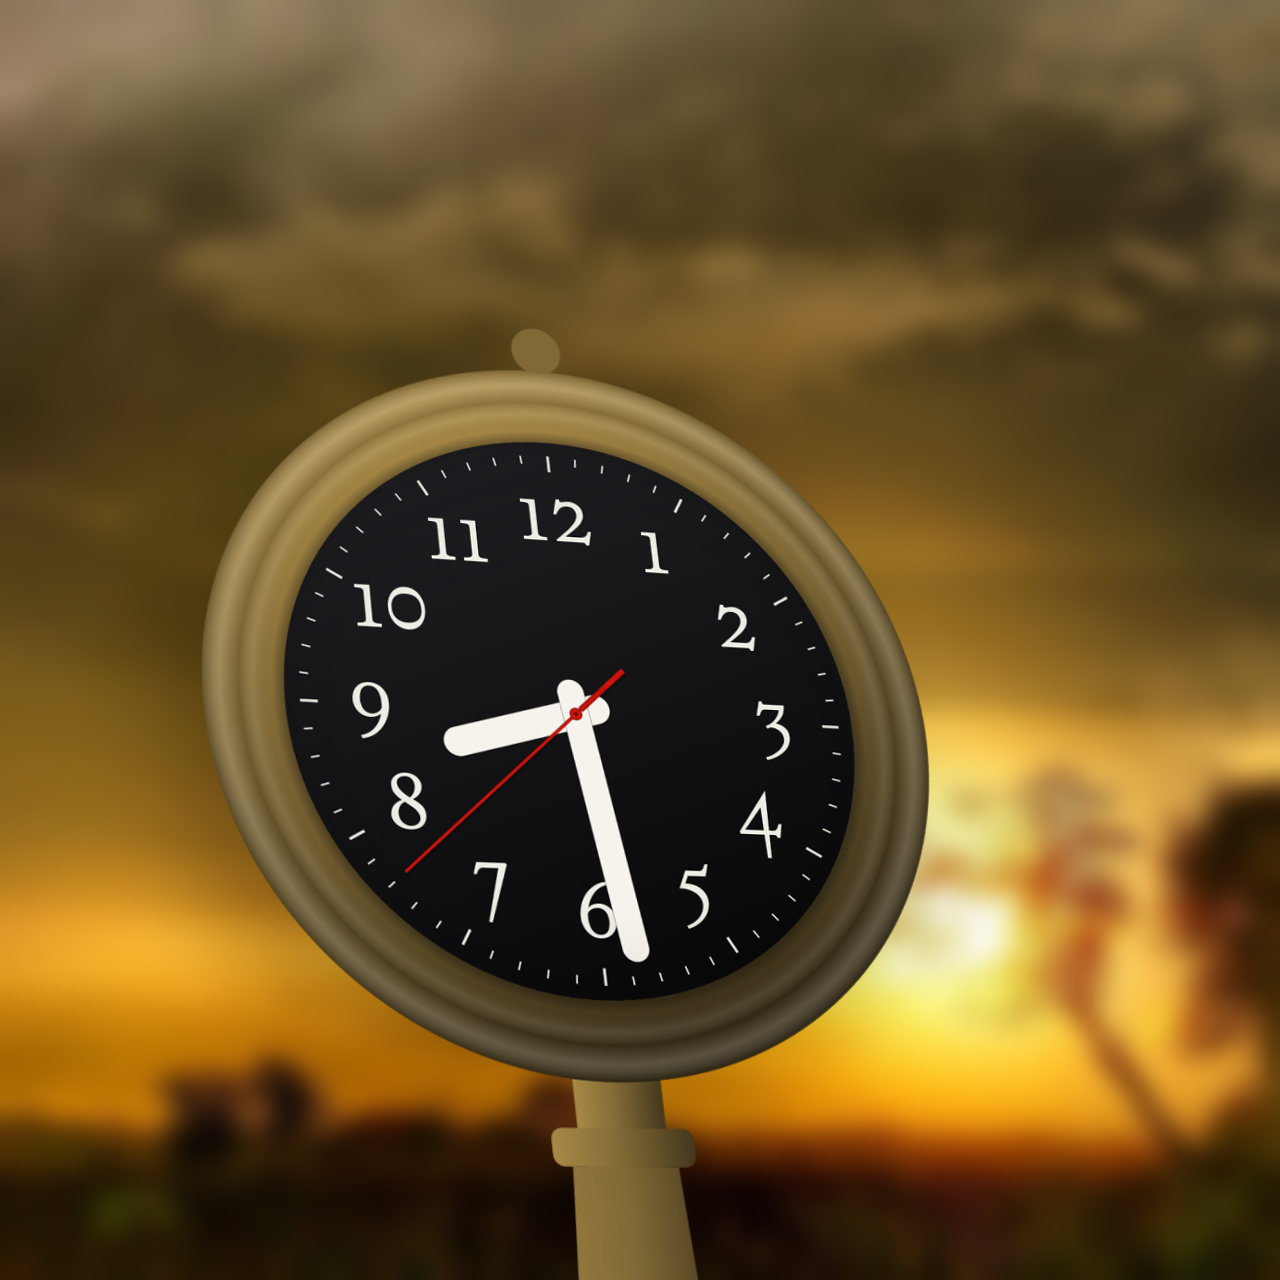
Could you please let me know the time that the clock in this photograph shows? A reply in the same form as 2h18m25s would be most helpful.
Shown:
8h28m38s
